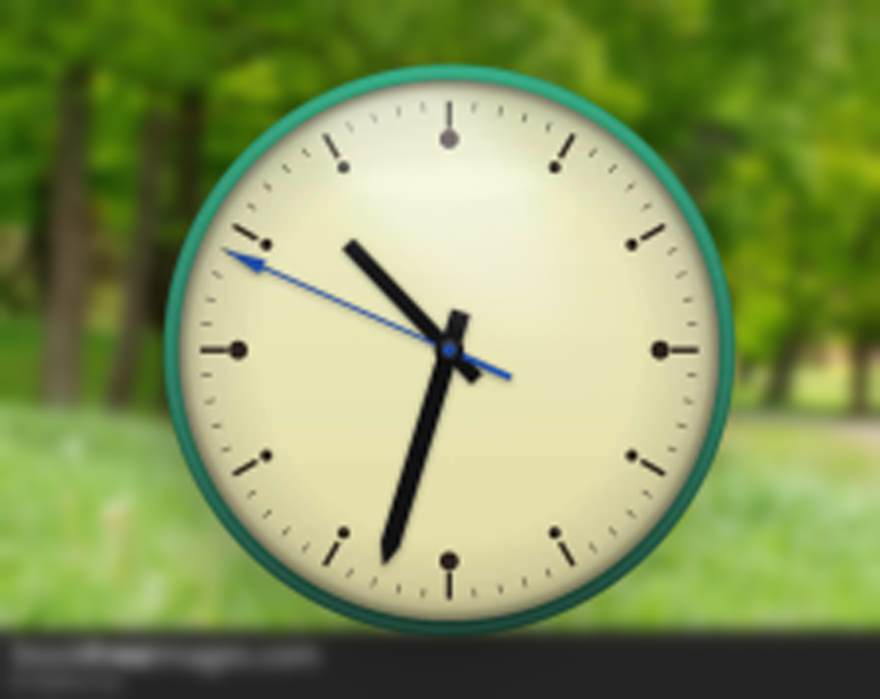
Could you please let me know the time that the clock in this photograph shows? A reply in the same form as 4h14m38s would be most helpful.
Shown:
10h32m49s
